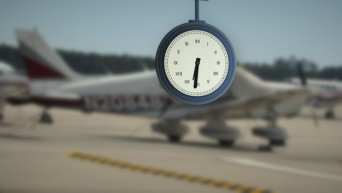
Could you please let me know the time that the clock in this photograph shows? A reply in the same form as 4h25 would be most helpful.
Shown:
6h31
